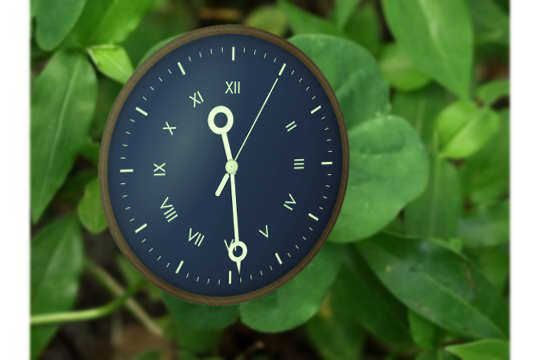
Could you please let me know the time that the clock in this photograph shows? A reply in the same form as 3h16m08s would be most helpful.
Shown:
11h29m05s
